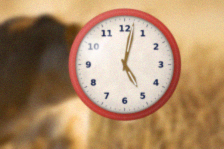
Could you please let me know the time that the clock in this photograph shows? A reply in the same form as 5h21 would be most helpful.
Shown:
5h02
